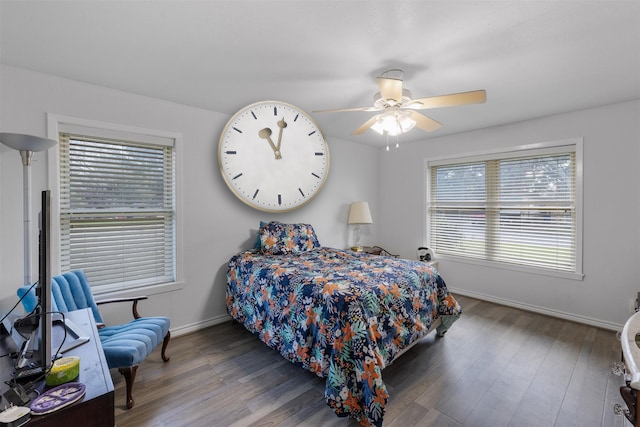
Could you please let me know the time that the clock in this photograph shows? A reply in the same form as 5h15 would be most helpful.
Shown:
11h02
